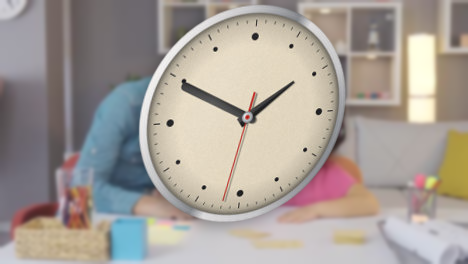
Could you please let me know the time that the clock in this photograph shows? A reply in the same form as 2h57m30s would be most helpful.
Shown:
1h49m32s
